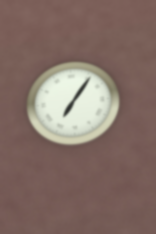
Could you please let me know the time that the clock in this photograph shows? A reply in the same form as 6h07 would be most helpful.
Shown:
7h06
